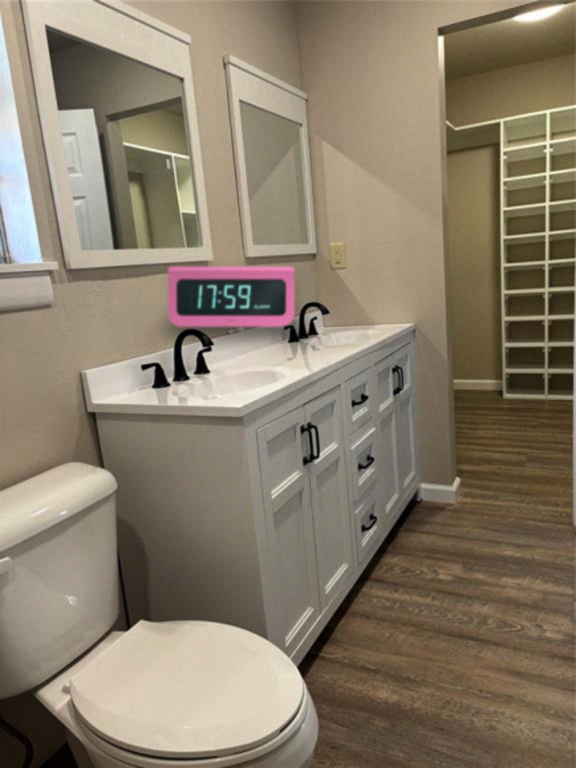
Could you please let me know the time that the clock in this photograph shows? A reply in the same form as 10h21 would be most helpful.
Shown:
17h59
